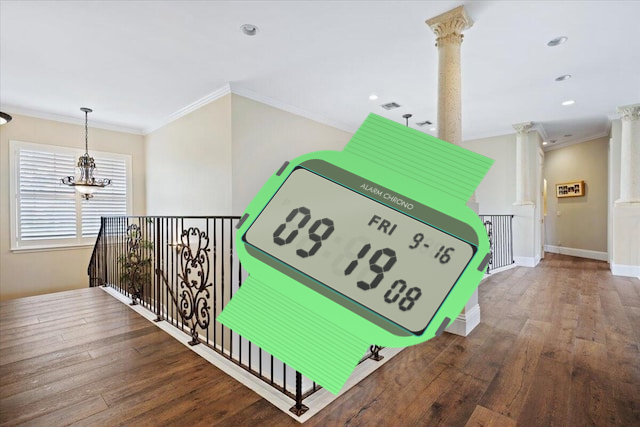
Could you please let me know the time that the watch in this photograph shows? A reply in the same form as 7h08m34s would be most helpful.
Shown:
9h19m08s
